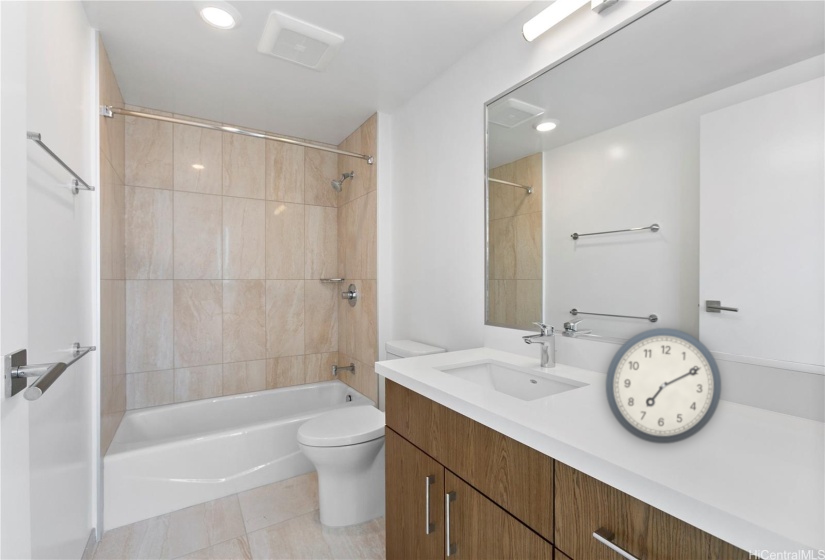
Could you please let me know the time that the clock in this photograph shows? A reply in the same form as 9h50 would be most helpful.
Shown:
7h10
